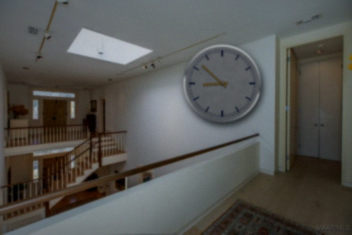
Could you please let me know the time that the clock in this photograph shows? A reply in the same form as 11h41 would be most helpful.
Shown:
8h52
